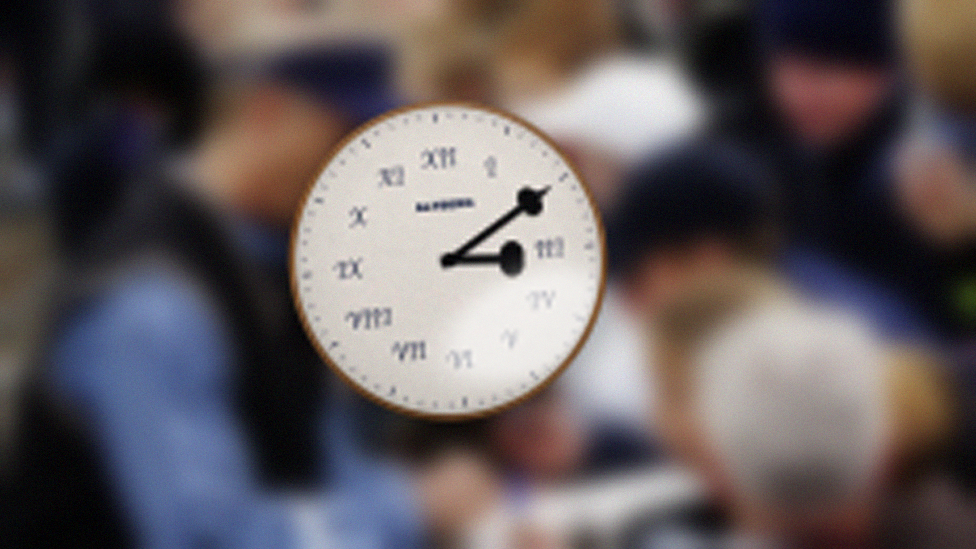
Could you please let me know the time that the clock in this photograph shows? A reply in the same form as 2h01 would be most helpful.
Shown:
3h10
